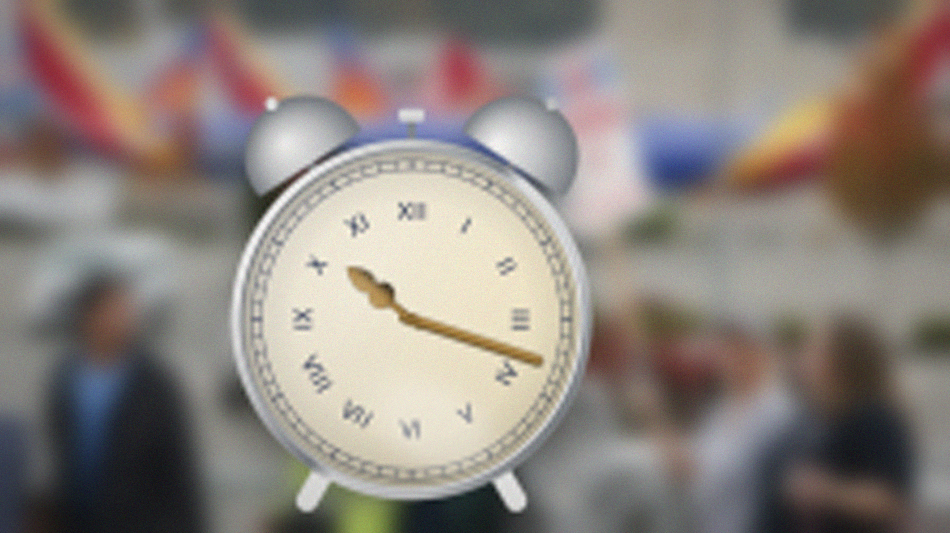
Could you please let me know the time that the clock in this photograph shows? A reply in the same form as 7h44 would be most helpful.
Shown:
10h18
